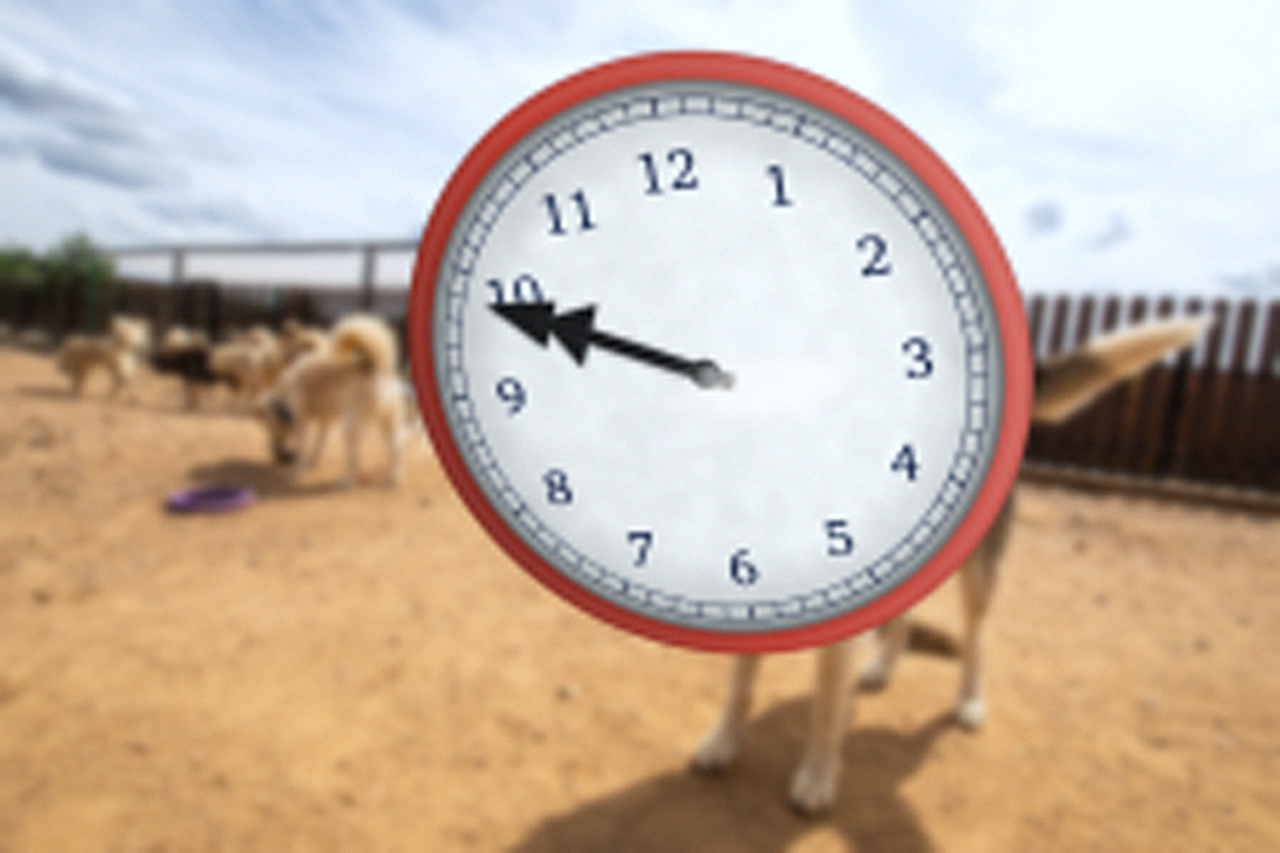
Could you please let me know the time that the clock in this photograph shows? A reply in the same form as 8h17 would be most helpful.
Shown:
9h49
